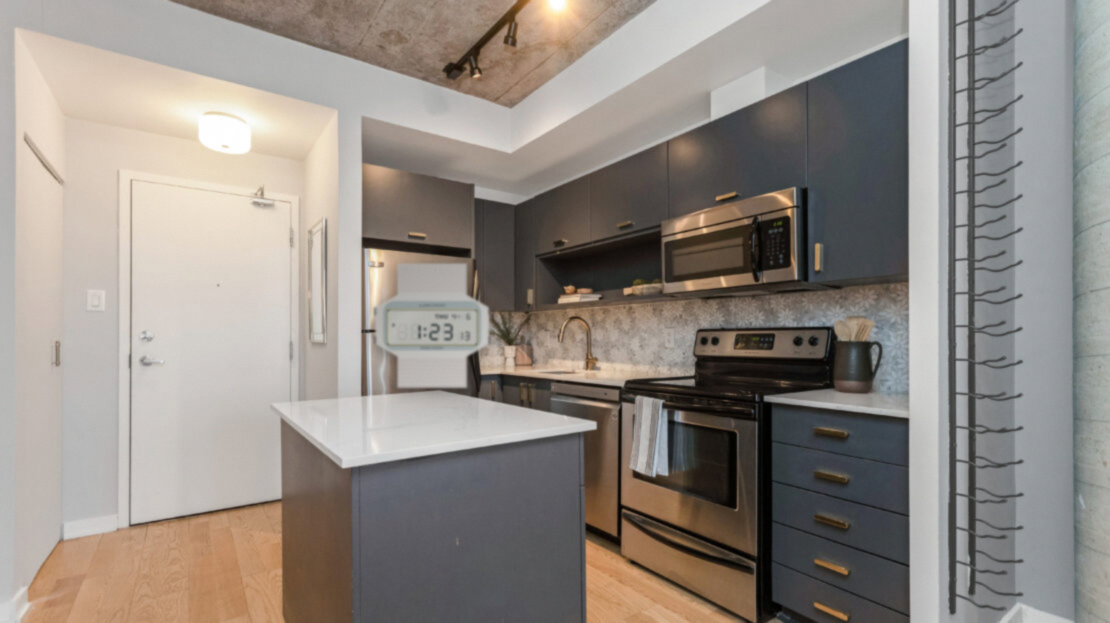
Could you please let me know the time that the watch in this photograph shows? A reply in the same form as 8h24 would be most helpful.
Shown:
1h23
